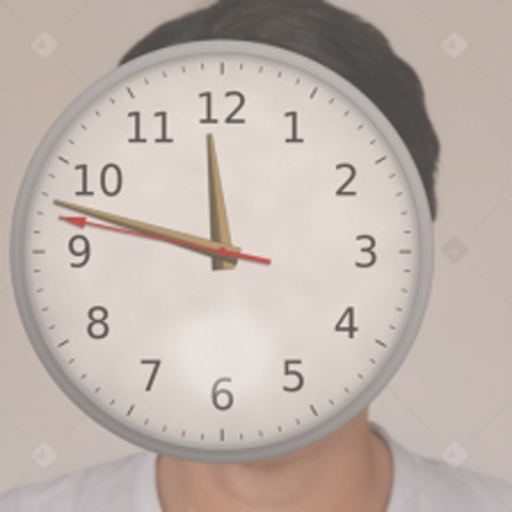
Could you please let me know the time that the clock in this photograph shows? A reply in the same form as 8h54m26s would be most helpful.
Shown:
11h47m47s
